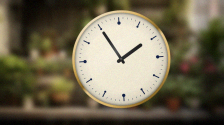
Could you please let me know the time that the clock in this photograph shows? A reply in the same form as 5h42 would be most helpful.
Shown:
1h55
